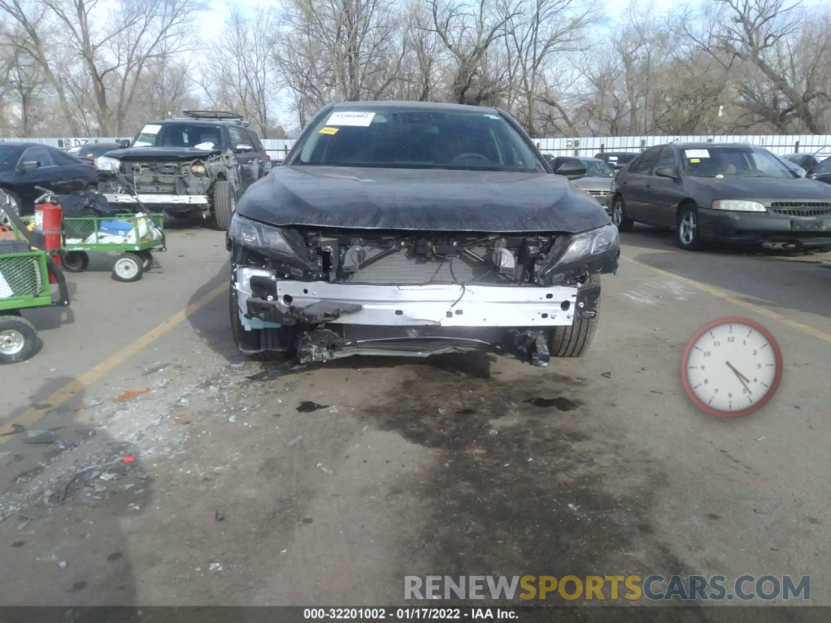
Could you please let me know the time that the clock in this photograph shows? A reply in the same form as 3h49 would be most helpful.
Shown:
4h24
